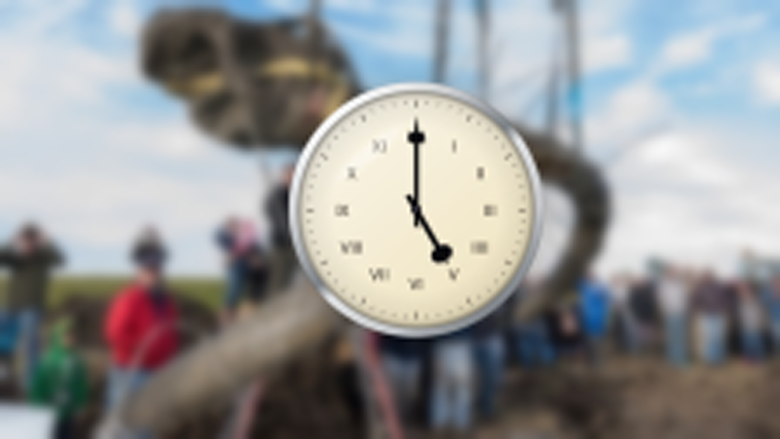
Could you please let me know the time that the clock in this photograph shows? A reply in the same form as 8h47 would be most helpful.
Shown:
5h00
